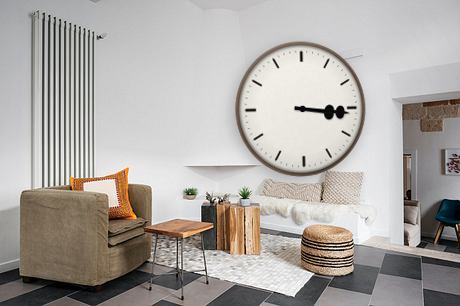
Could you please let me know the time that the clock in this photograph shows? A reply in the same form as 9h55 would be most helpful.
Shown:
3h16
